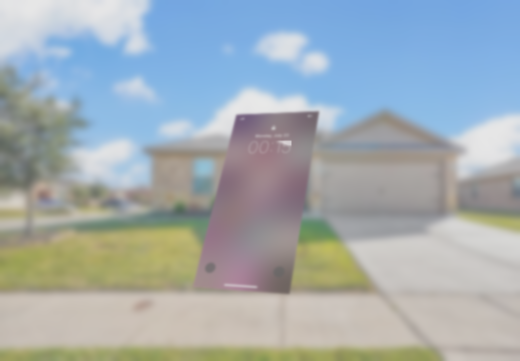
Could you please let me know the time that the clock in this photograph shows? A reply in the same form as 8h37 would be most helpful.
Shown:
0h15
